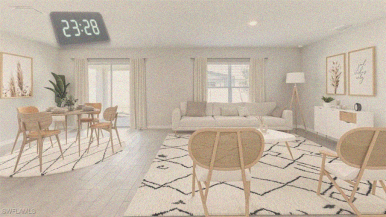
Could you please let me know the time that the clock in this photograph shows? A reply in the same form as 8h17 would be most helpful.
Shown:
23h28
